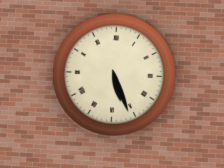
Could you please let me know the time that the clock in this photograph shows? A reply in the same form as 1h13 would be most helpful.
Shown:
5h26
